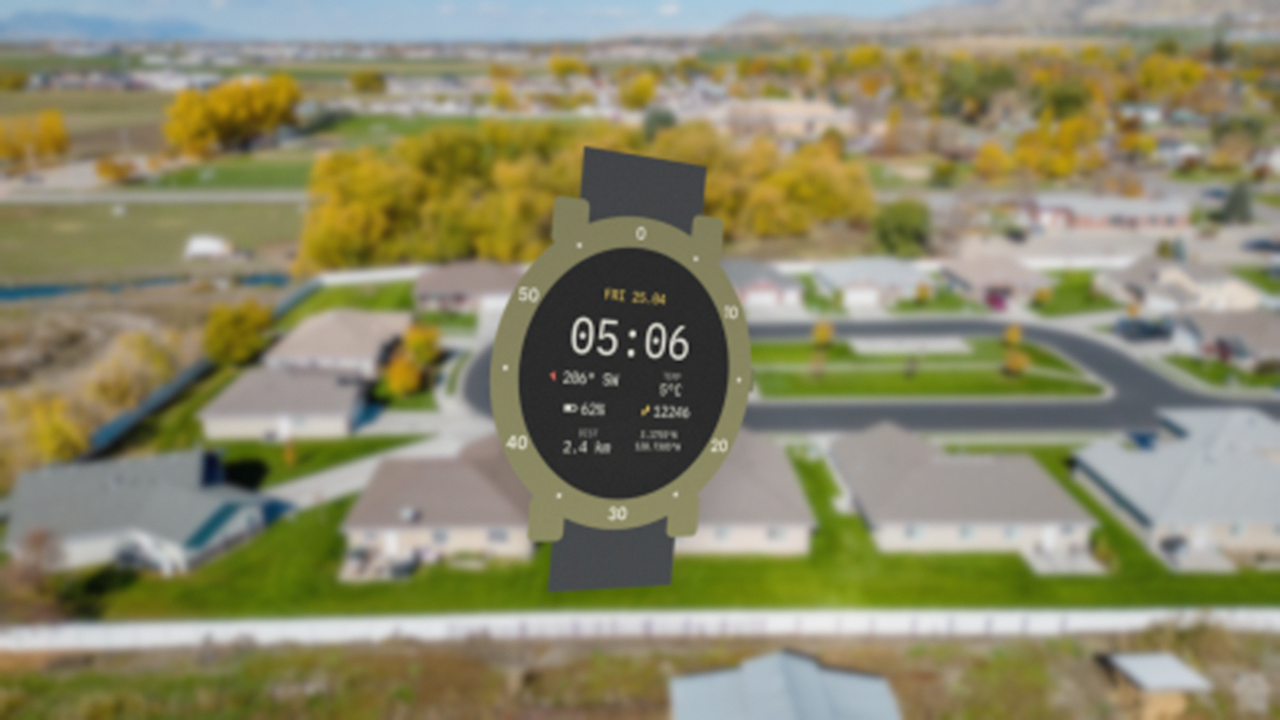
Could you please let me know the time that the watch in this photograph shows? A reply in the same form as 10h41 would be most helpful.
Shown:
5h06
